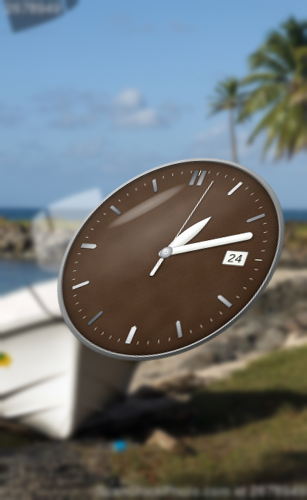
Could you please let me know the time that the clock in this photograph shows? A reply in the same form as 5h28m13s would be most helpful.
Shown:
1h12m02s
